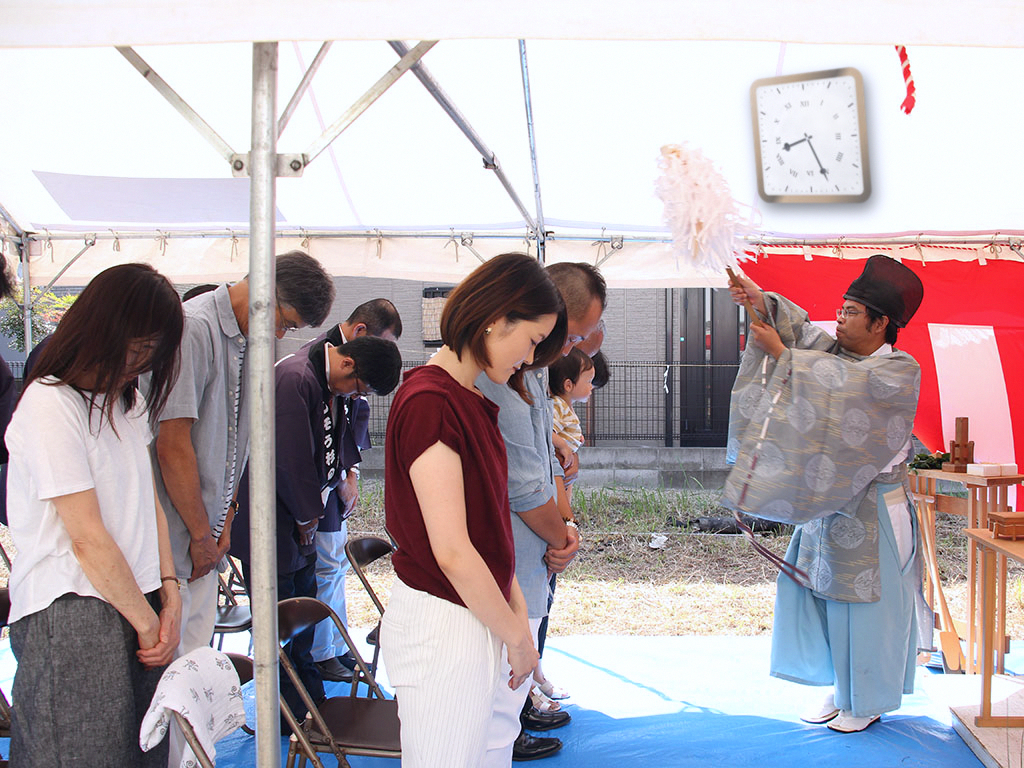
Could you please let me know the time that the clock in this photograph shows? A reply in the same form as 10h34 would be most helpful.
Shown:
8h26
